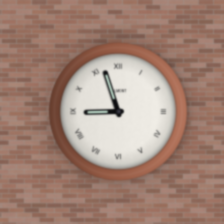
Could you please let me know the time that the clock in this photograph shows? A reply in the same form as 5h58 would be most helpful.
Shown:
8h57
